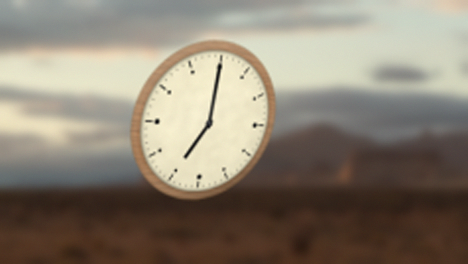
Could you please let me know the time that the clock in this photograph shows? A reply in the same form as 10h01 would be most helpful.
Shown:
7h00
